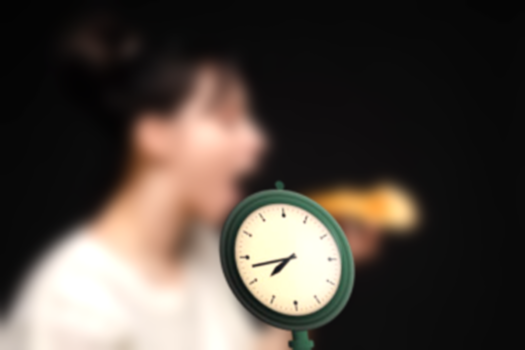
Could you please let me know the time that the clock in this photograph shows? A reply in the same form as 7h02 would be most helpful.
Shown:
7h43
